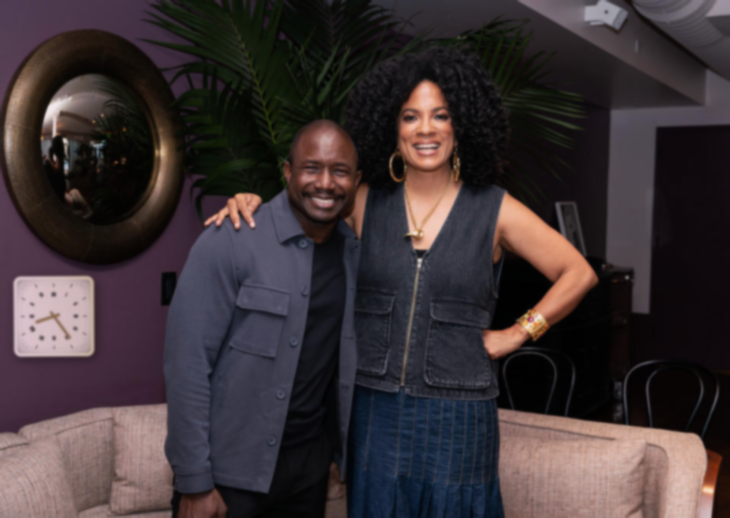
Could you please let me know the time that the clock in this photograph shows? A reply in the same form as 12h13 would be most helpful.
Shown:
8h24
